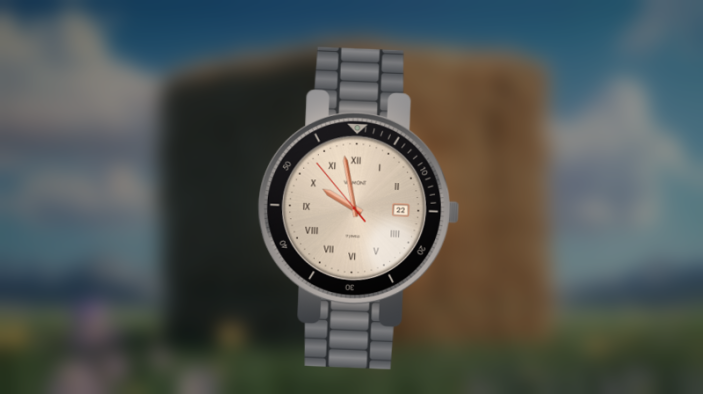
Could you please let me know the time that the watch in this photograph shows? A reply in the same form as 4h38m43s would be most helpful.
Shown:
9h57m53s
